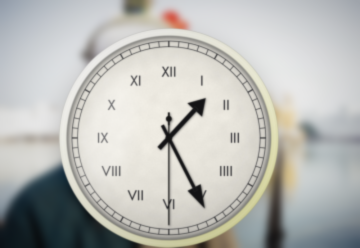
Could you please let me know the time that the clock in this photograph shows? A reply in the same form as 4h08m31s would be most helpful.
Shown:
1h25m30s
